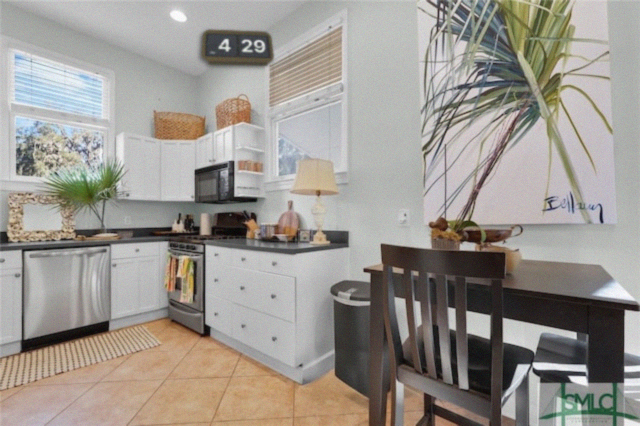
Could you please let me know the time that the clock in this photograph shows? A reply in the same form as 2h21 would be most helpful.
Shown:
4h29
